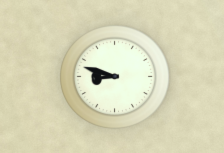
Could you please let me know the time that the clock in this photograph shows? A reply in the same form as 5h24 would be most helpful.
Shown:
8h48
